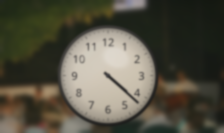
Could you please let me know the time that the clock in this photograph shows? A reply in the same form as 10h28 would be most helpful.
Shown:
4h22
